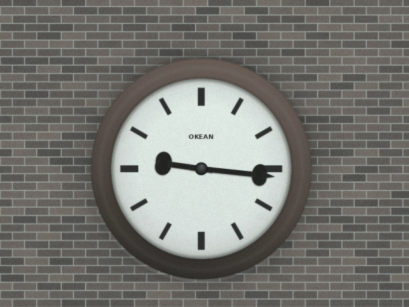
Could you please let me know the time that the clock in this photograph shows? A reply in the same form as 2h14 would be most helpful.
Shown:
9h16
